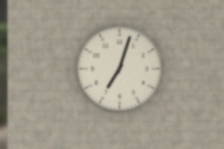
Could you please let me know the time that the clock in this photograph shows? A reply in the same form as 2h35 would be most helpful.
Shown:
7h03
